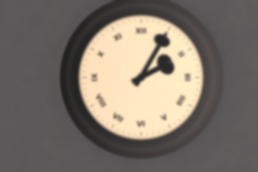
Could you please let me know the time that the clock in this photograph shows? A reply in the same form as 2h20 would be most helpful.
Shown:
2h05
